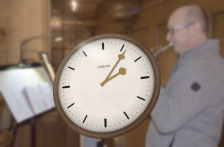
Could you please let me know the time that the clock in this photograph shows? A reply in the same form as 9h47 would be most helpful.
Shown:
2h06
